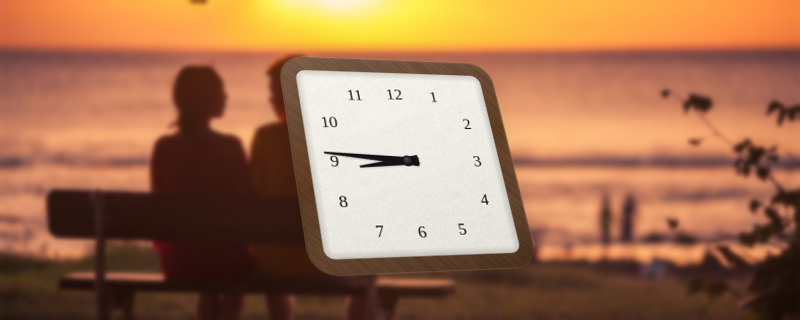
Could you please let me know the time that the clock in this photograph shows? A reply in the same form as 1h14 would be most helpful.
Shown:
8h46
